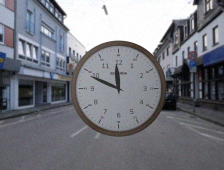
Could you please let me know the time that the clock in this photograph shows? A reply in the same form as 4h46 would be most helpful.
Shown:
11h49
